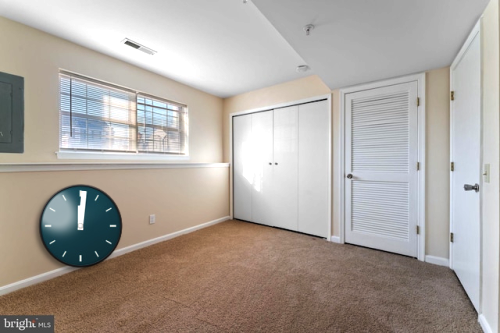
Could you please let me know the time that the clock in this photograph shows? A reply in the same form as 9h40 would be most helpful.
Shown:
12h01
